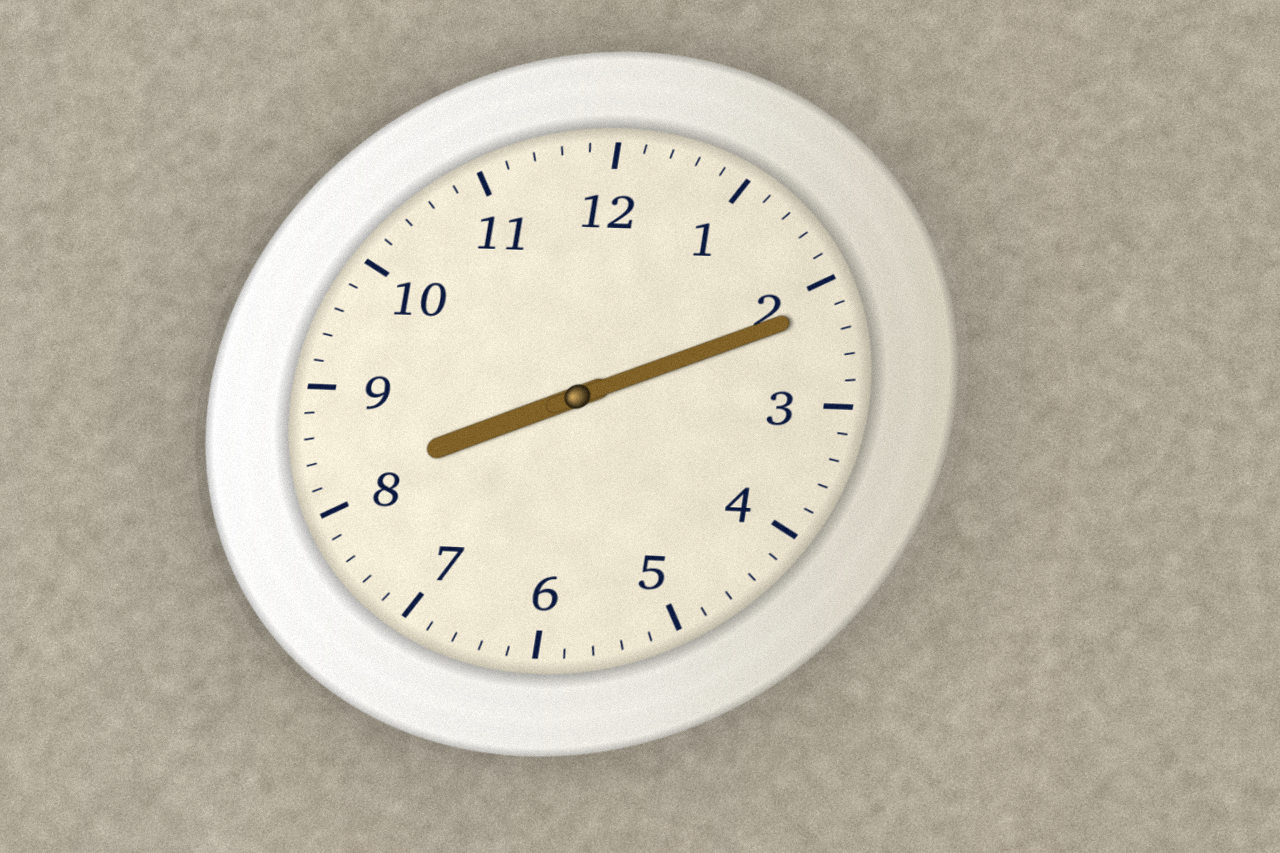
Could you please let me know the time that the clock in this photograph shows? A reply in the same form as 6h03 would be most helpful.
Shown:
8h11
